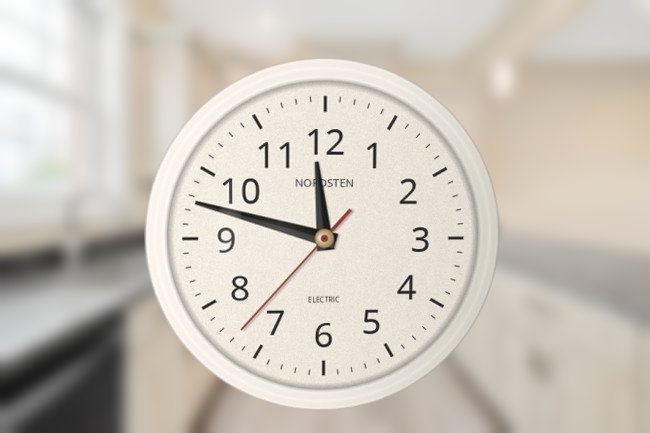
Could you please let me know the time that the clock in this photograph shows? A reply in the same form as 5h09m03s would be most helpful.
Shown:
11h47m37s
